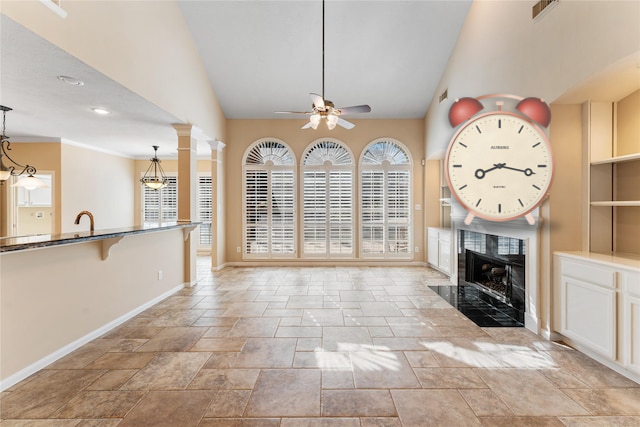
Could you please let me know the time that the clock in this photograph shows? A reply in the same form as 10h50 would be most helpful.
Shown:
8h17
